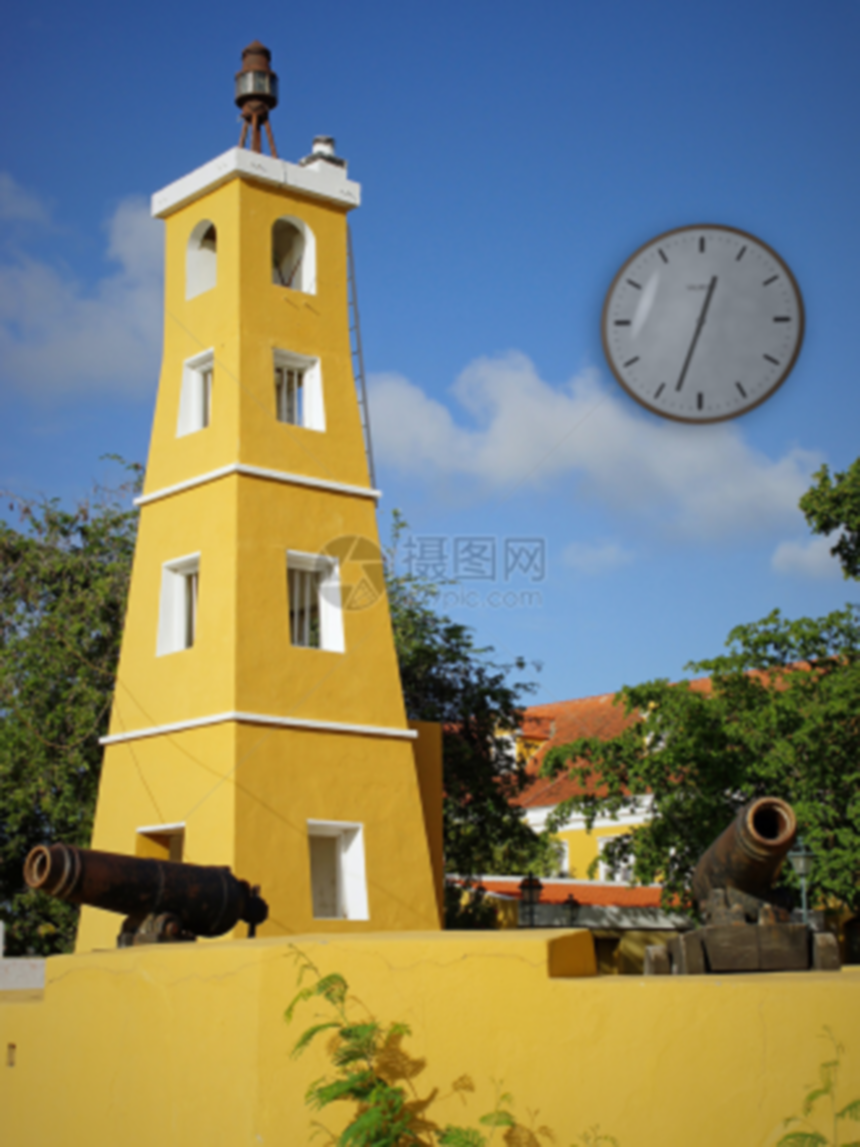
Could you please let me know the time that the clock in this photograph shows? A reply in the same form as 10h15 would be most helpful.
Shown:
12h33
